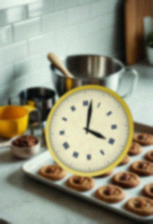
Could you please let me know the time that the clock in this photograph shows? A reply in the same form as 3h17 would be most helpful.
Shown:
4h02
